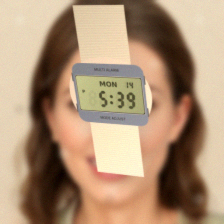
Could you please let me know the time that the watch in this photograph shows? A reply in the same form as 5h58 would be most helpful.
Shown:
5h39
